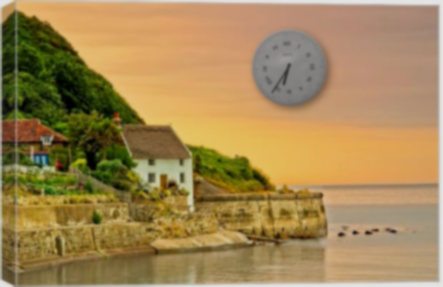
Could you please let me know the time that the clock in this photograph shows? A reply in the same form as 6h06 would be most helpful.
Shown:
6h36
